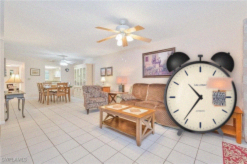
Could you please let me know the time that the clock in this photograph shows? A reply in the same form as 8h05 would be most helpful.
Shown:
10h36
